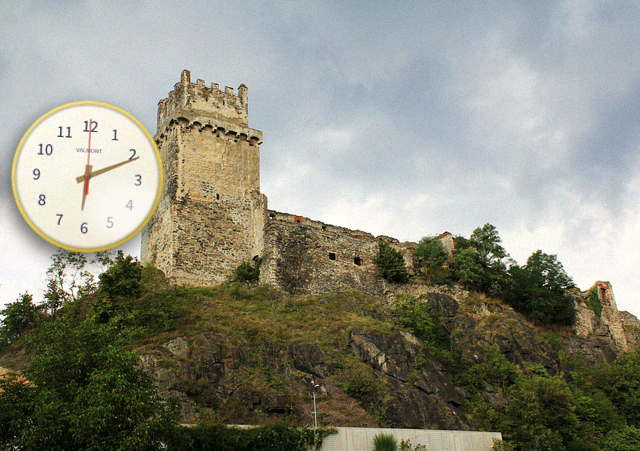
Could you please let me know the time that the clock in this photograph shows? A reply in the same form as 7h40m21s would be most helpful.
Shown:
6h11m00s
